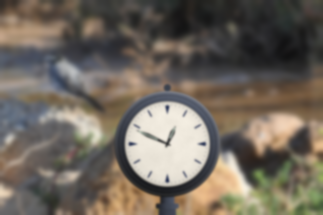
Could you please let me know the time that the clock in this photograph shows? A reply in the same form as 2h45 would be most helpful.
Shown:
12h49
